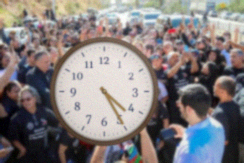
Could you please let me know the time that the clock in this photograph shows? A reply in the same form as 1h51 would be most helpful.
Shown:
4h25
